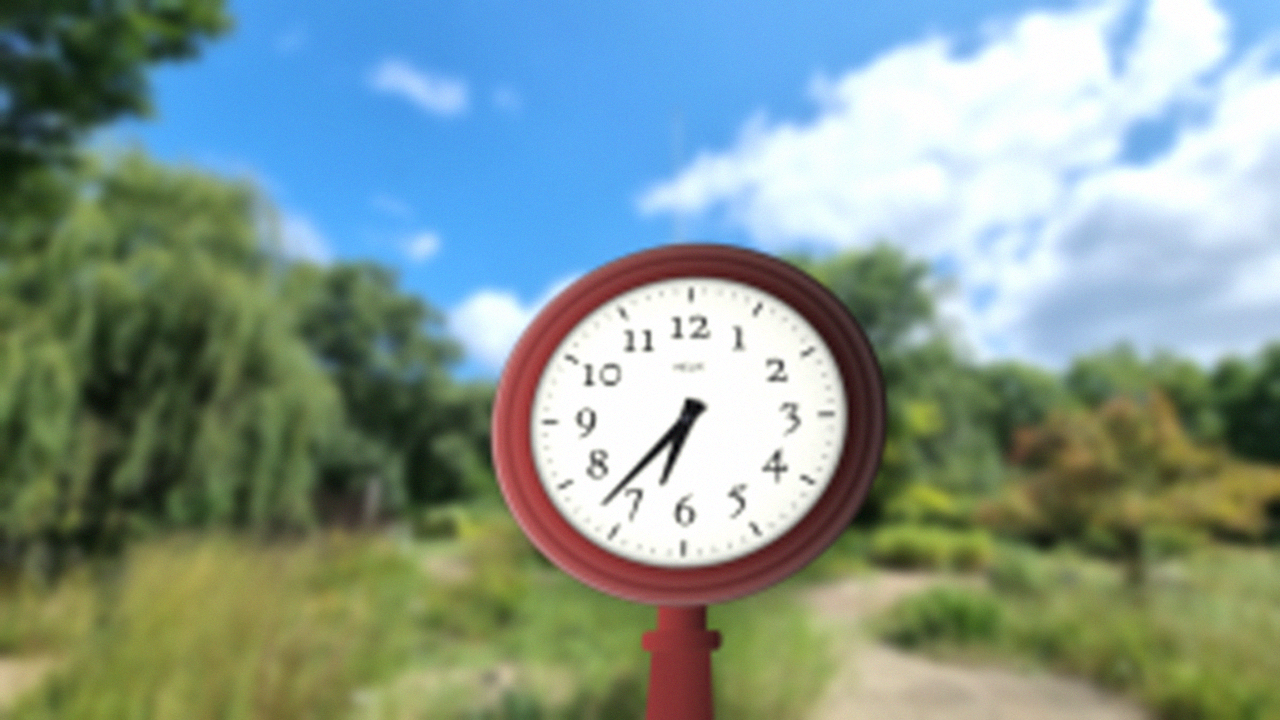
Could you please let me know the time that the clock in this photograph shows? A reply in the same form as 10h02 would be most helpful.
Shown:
6h37
